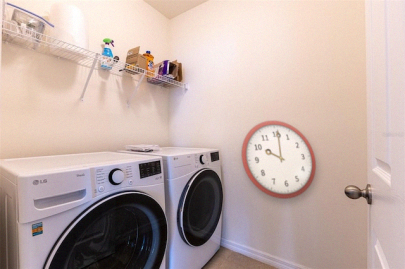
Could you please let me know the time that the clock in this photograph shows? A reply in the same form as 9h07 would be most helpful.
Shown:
10h01
